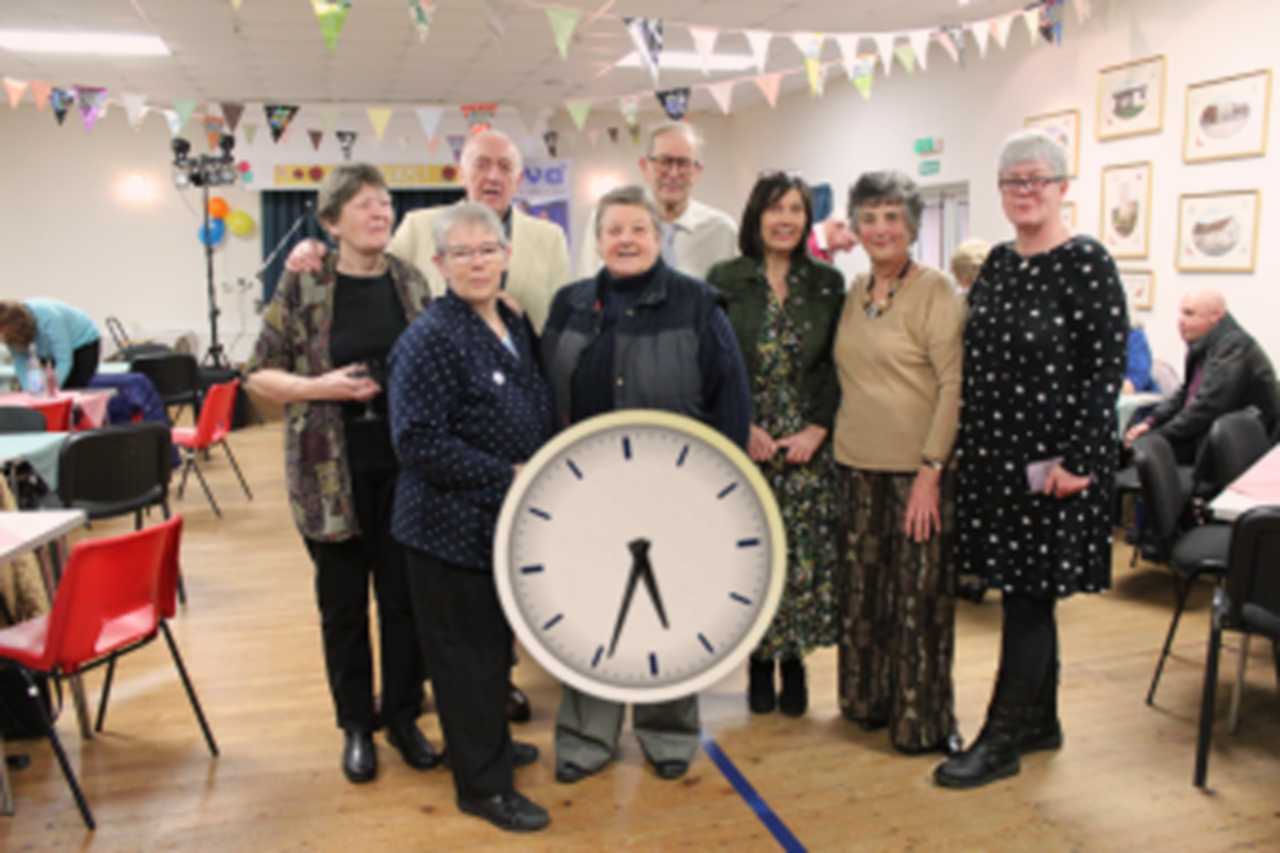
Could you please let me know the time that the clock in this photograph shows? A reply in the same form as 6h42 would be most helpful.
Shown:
5h34
